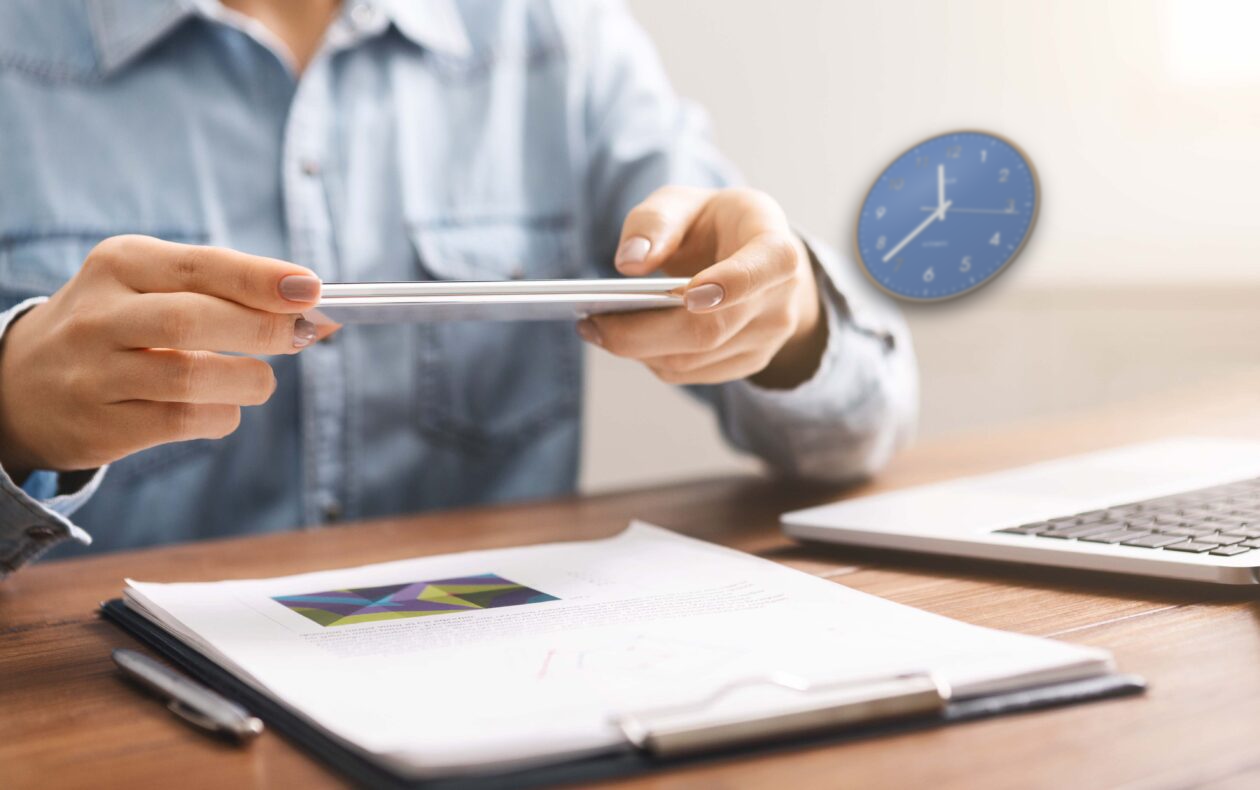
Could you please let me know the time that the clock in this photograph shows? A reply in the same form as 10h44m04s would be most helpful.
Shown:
11h37m16s
